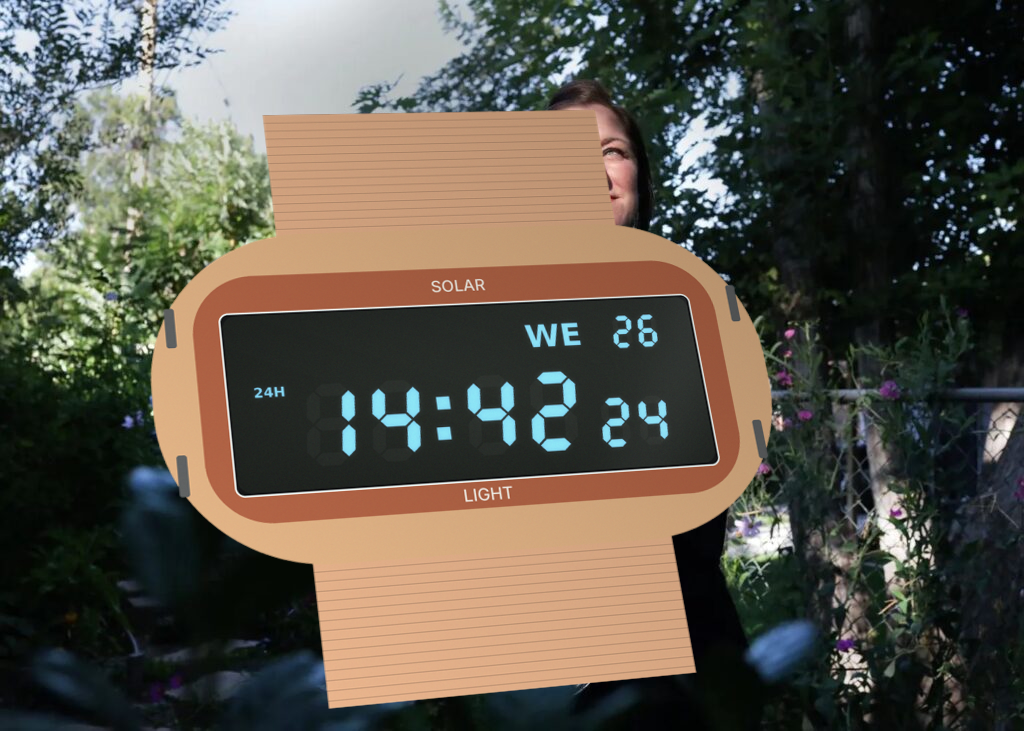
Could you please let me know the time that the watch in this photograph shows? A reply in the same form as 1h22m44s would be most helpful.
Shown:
14h42m24s
